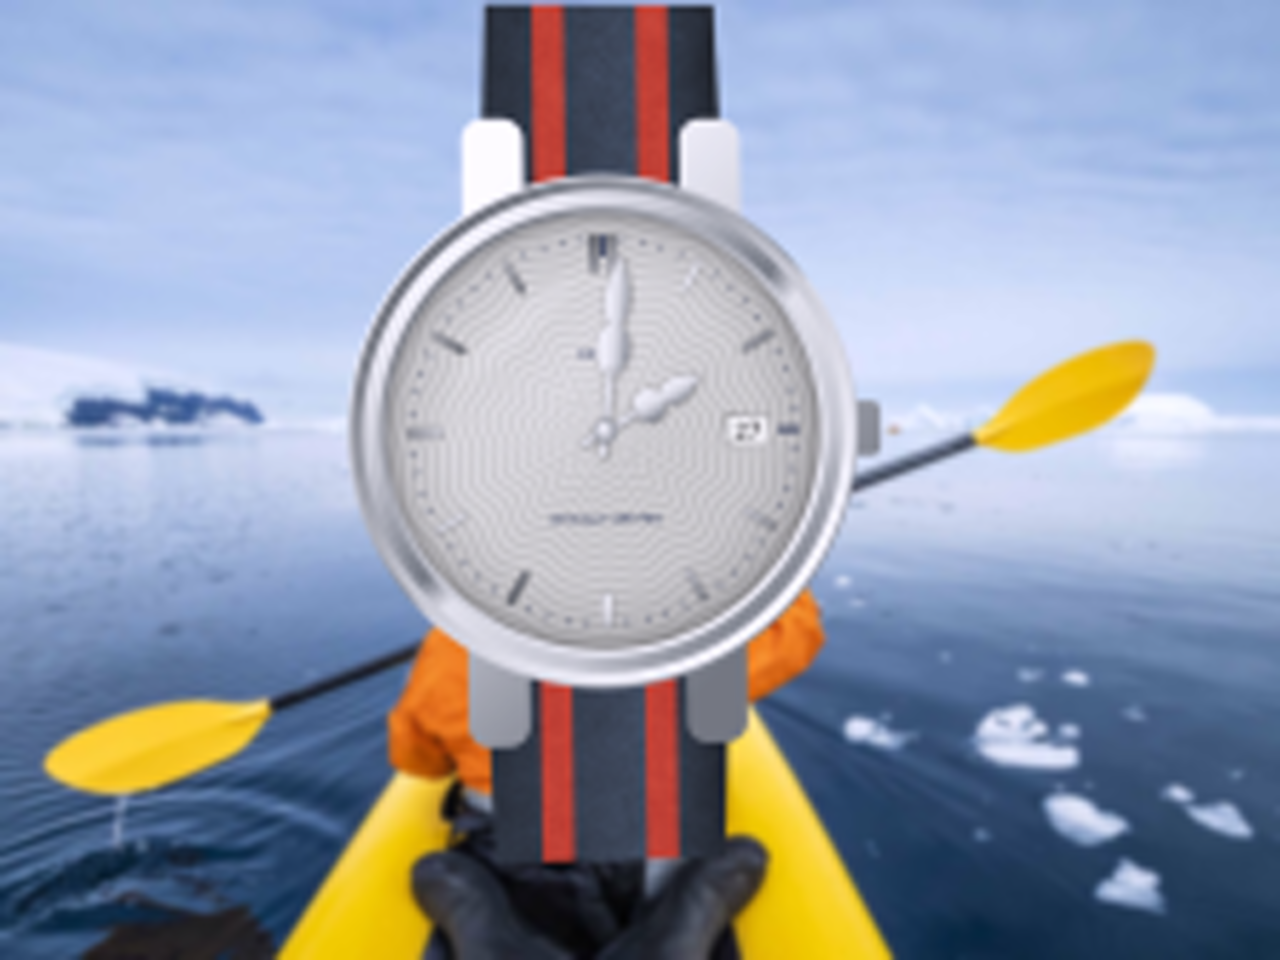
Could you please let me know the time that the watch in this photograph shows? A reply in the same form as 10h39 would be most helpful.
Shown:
2h01
